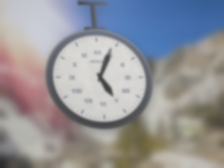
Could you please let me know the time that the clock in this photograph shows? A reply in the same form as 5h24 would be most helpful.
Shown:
5h04
